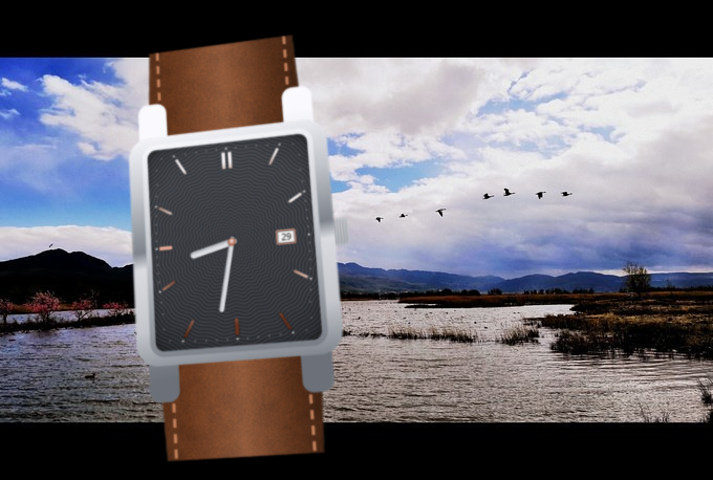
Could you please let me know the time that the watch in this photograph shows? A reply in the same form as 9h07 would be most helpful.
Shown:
8h32
